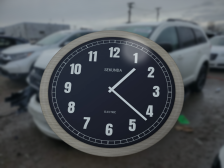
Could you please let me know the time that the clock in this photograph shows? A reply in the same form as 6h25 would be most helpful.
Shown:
1h22
